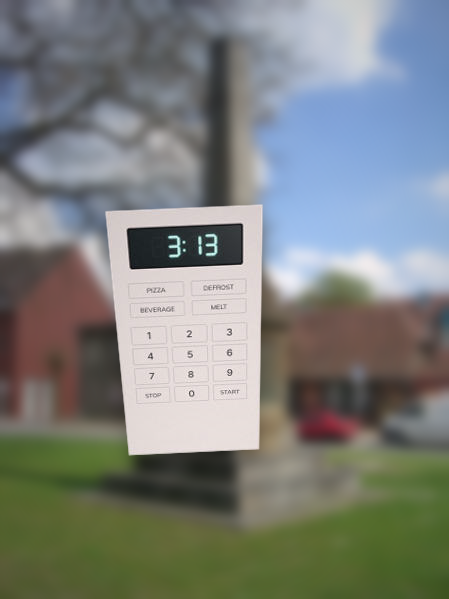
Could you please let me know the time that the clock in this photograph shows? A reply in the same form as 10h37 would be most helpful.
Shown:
3h13
